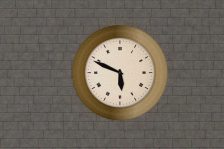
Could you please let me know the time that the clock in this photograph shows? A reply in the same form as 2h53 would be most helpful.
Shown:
5h49
